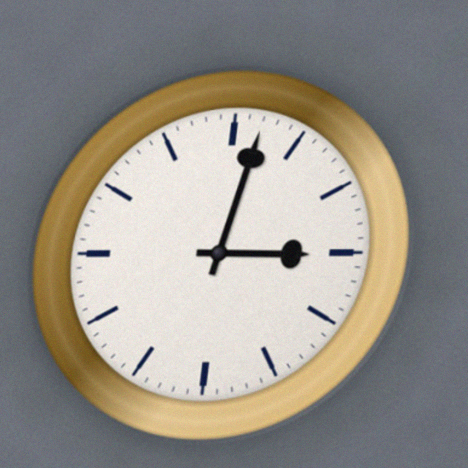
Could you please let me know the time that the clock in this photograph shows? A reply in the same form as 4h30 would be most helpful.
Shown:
3h02
